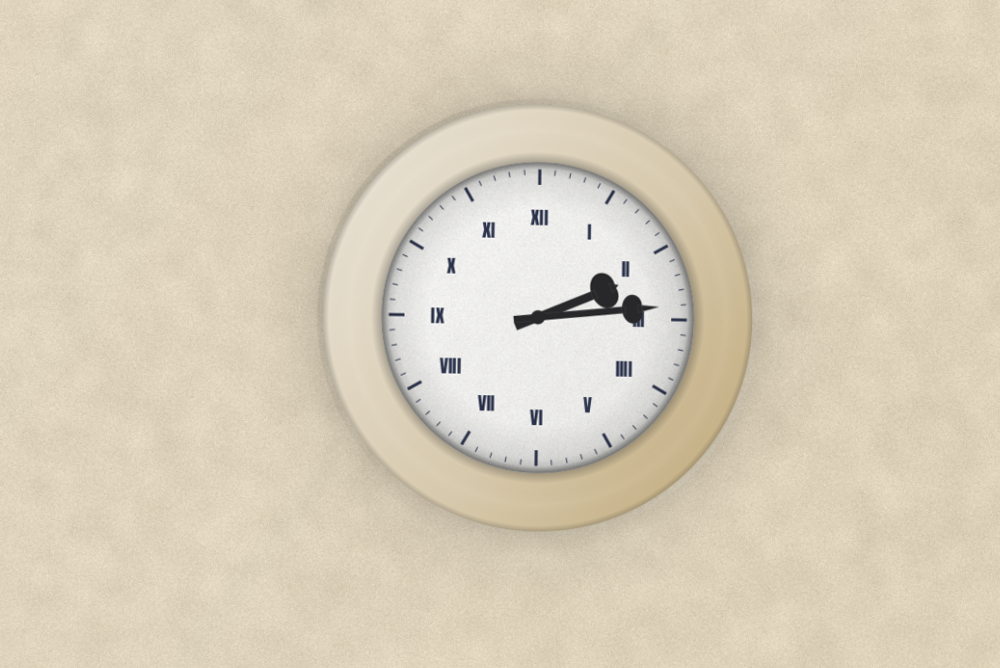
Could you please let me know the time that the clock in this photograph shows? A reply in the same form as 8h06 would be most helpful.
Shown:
2h14
